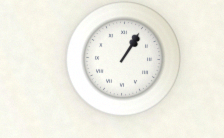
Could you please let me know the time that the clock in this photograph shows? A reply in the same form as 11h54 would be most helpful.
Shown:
1h05
